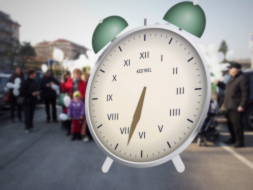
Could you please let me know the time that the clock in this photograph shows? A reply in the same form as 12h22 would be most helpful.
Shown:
6h33
